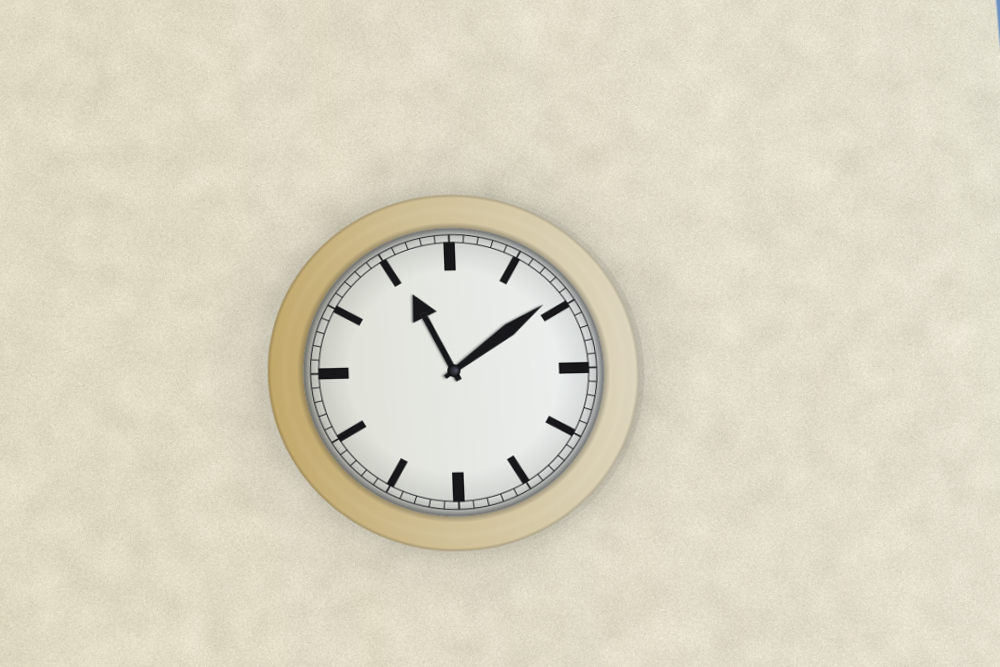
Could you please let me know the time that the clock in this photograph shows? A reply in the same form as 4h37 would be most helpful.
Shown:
11h09
